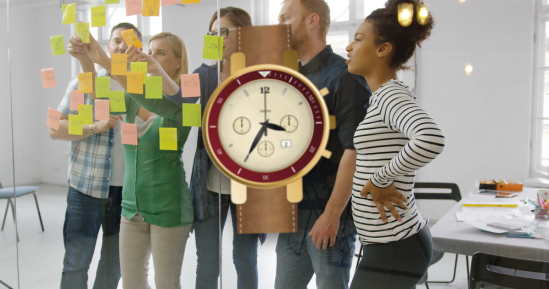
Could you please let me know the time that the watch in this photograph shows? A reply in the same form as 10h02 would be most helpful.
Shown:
3h35
